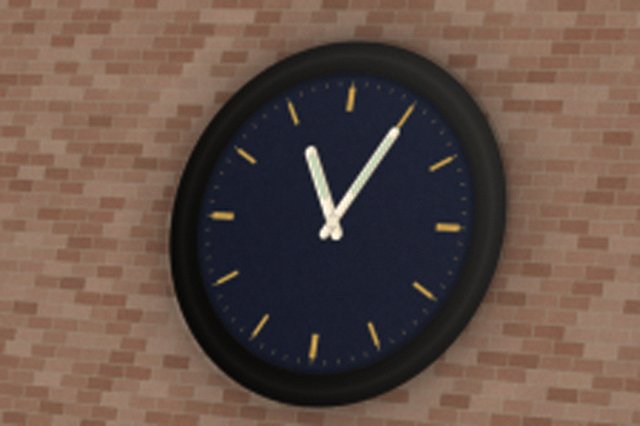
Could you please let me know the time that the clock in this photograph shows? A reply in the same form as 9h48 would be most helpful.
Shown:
11h05
